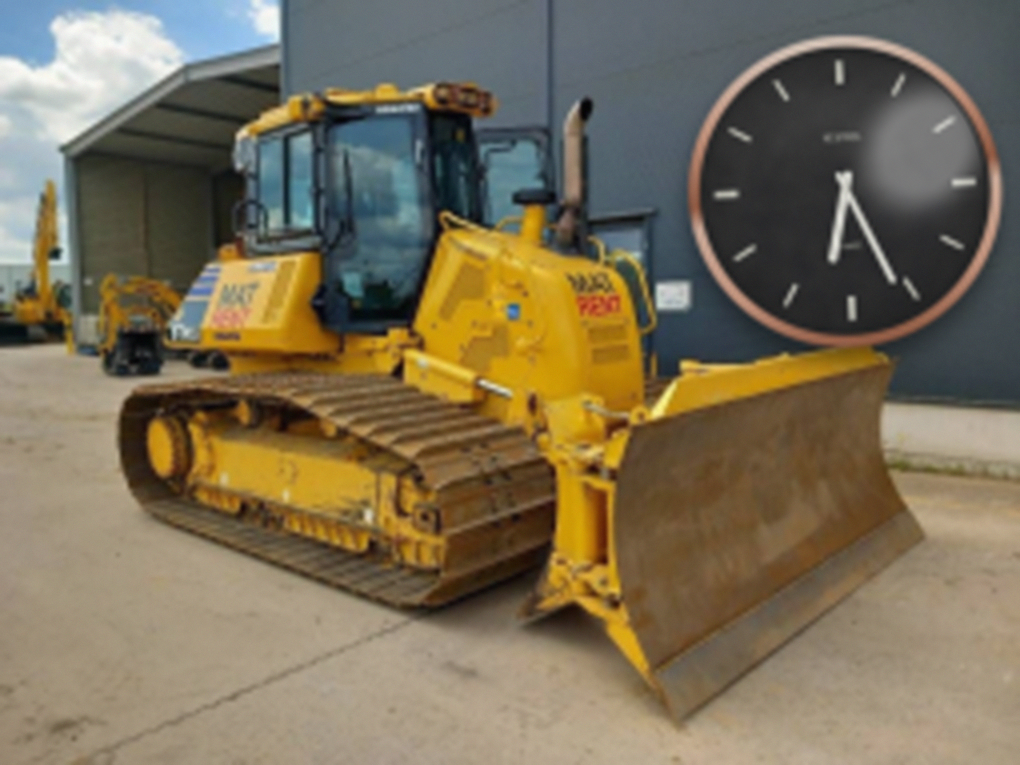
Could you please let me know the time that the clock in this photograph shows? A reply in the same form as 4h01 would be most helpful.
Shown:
6h26
